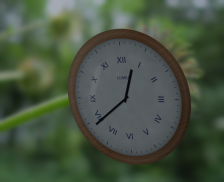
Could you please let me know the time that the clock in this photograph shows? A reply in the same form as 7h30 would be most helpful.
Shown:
12h39
